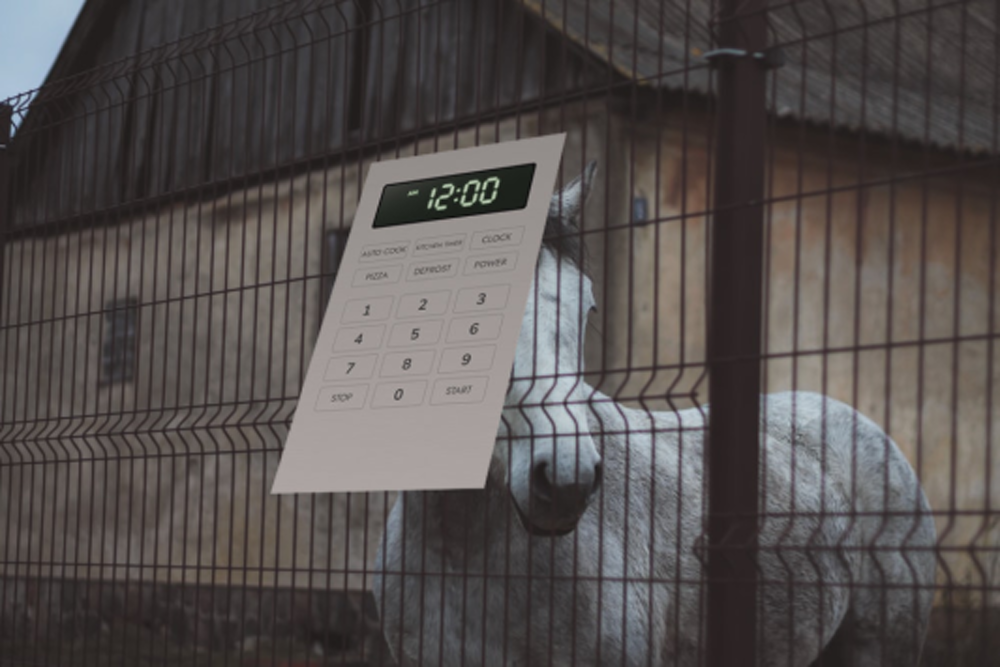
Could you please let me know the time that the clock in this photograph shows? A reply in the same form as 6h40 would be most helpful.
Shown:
12h00
